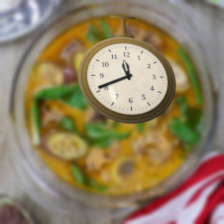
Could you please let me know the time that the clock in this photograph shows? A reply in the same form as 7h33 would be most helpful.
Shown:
11h41
